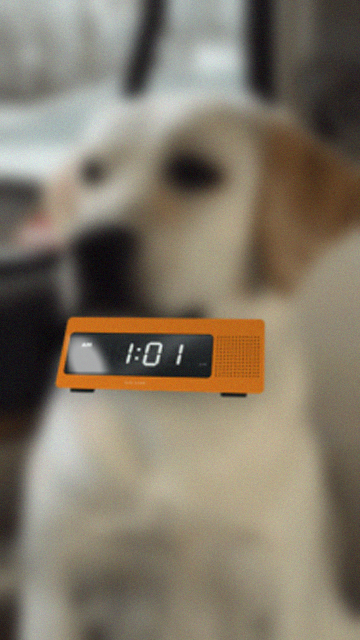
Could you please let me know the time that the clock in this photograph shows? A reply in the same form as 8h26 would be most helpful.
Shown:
1h01
